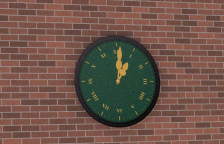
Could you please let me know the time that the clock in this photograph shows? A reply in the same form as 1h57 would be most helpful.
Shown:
1h01
